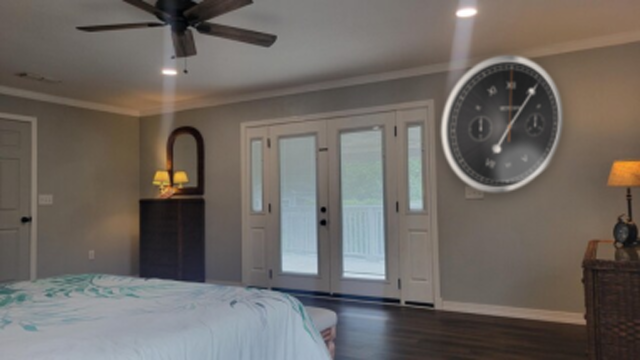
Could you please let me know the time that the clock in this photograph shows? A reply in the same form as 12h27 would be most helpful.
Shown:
7h06
